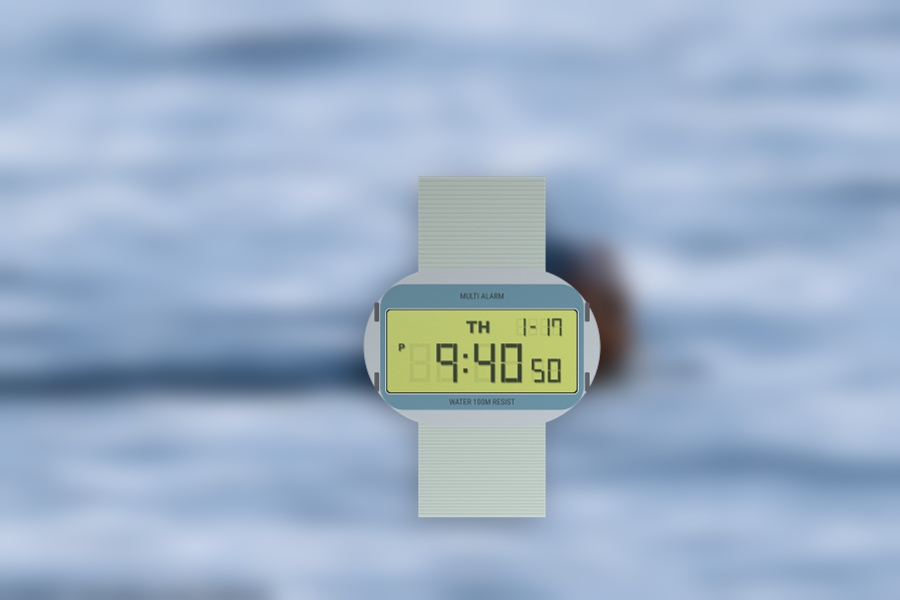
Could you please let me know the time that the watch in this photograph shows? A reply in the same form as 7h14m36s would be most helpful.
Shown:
9h40m50s
